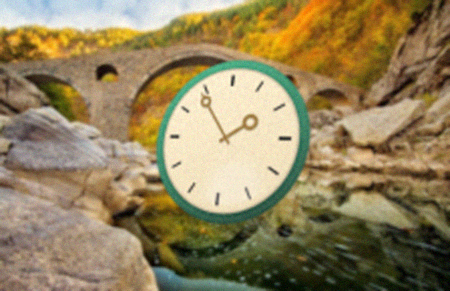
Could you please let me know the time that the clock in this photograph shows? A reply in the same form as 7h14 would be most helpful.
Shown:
1h54
